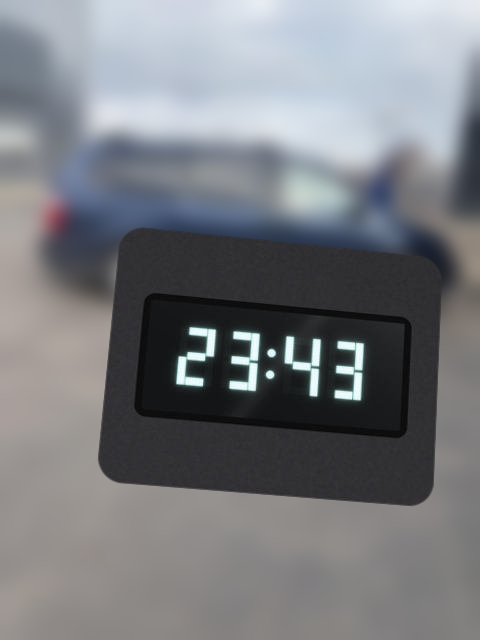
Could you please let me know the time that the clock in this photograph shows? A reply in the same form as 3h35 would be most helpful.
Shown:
23h43
